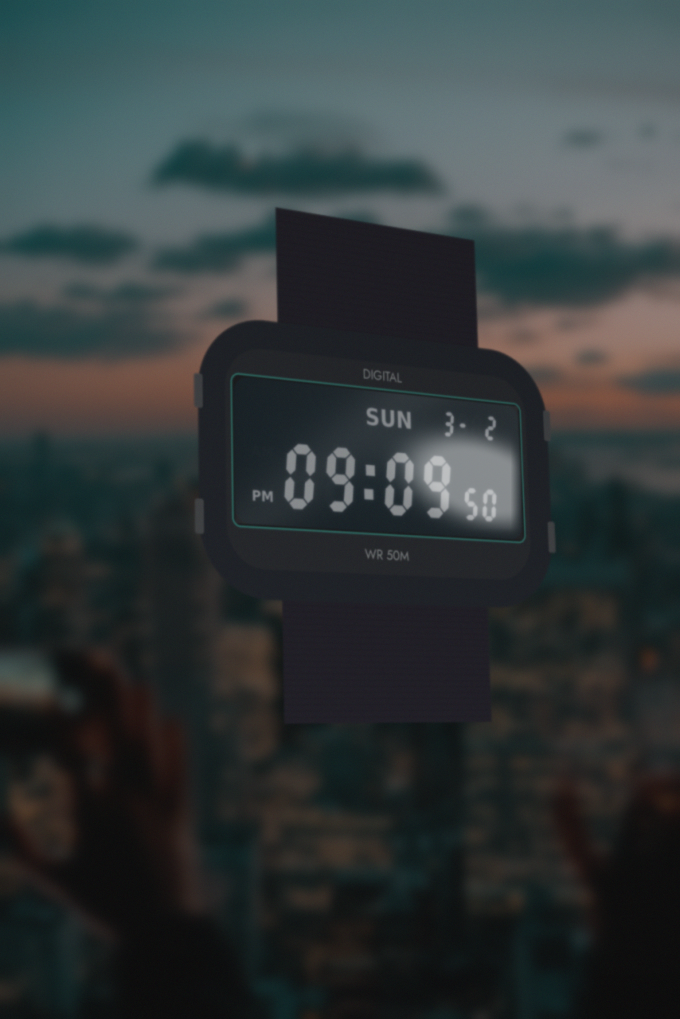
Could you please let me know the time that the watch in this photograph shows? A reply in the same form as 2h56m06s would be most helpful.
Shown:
9h09m50s
